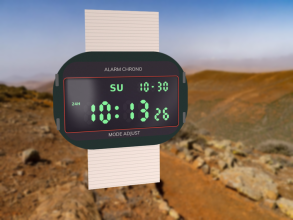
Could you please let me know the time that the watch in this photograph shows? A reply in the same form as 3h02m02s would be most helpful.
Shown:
10h13m26s
